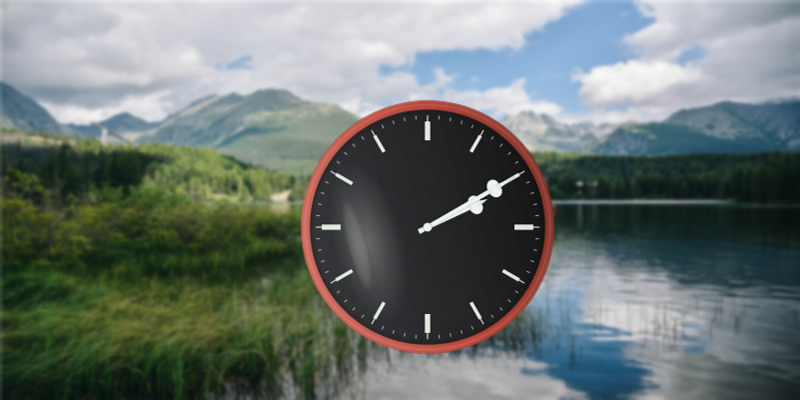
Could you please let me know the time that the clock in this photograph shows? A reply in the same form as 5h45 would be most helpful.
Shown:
2h10
